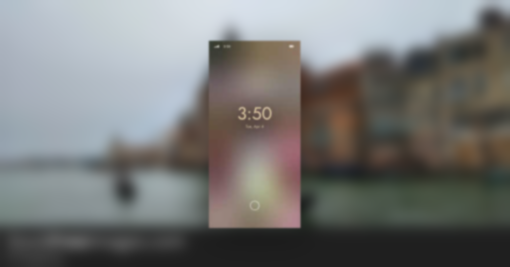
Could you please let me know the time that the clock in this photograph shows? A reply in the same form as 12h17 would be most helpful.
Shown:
3h50
